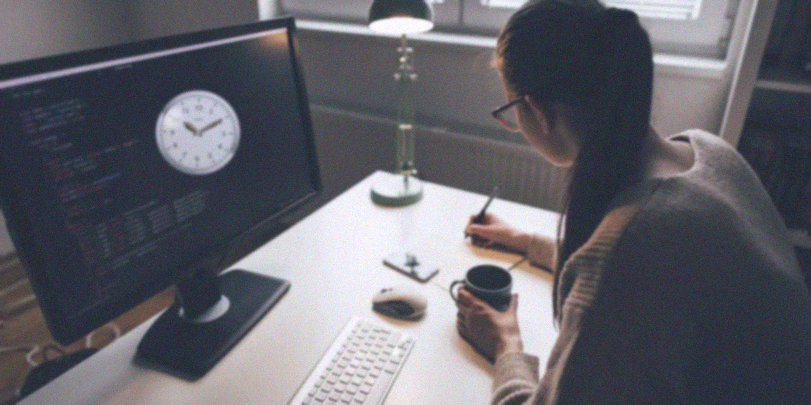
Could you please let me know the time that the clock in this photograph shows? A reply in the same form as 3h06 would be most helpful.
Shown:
10h10
